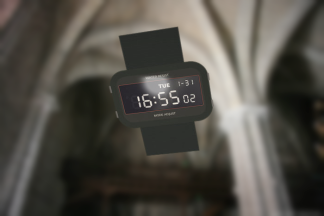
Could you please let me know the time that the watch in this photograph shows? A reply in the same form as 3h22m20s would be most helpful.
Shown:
16h55m02s
